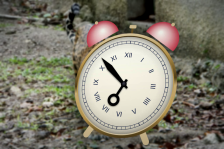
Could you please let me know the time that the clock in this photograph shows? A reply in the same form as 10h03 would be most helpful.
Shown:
6h52
